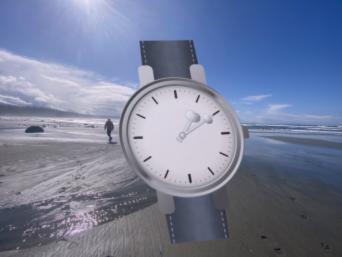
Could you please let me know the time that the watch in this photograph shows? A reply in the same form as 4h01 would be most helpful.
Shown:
1h10
